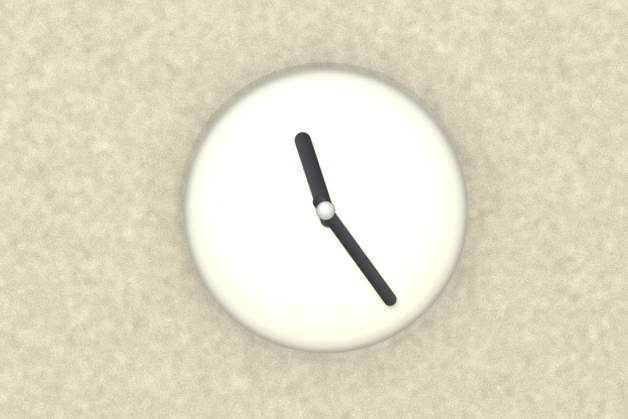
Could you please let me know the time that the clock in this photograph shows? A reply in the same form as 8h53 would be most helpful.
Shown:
11h24
